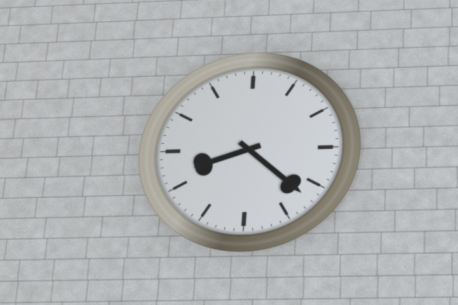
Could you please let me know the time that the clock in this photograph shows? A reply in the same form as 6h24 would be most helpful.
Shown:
8h22
